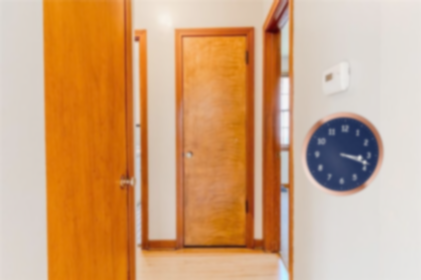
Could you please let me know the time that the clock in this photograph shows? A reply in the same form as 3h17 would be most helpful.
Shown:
3h18
